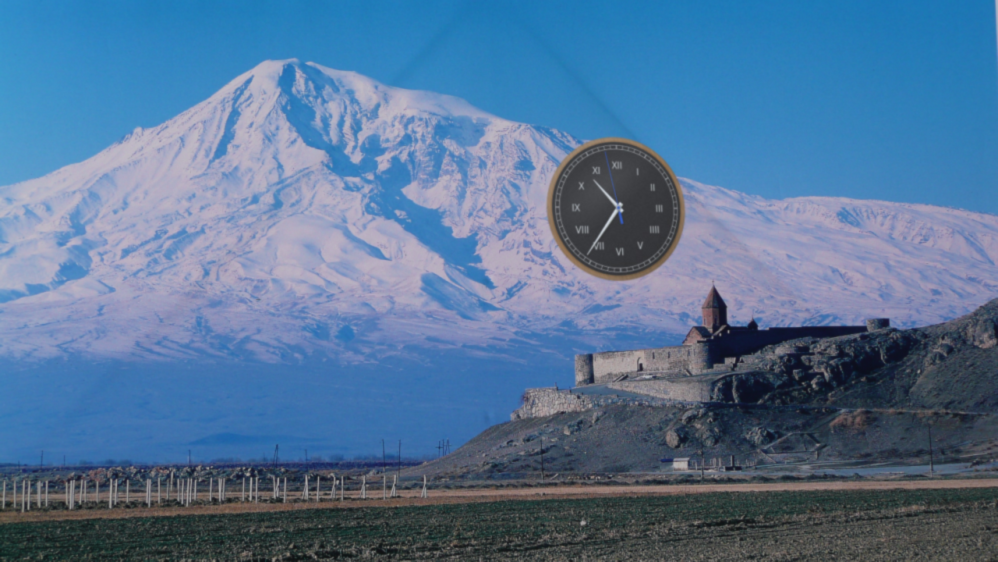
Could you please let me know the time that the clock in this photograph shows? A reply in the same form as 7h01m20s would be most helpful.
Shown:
10h35m58s
